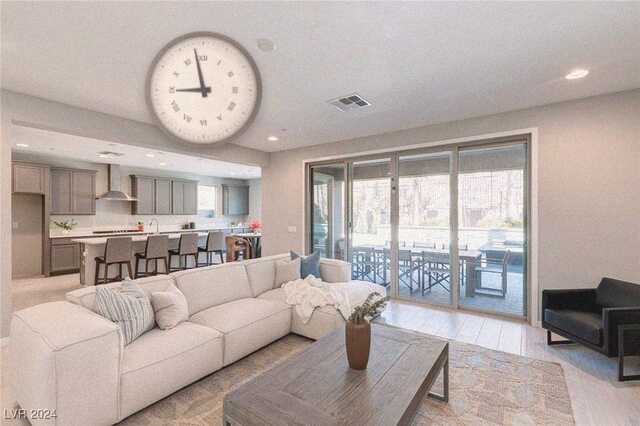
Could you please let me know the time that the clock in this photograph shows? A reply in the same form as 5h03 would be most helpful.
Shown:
8h58
